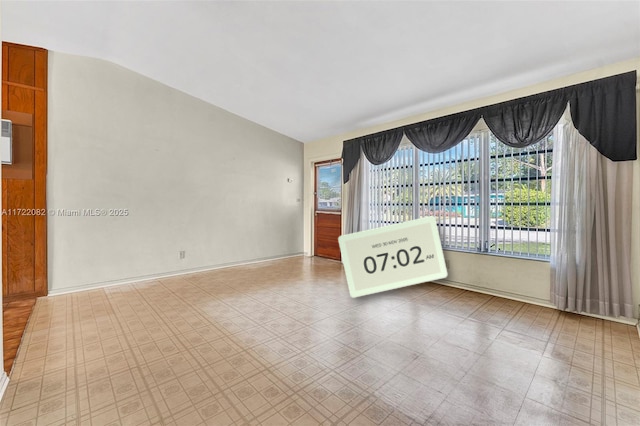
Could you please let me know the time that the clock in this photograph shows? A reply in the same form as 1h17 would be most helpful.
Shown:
7h02
